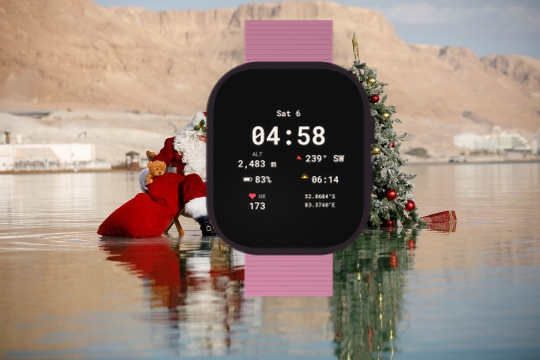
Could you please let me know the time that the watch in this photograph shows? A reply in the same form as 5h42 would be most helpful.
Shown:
4h58
